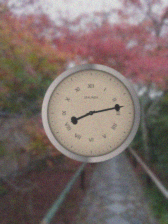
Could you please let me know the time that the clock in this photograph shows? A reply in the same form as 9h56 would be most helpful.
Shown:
8h13
